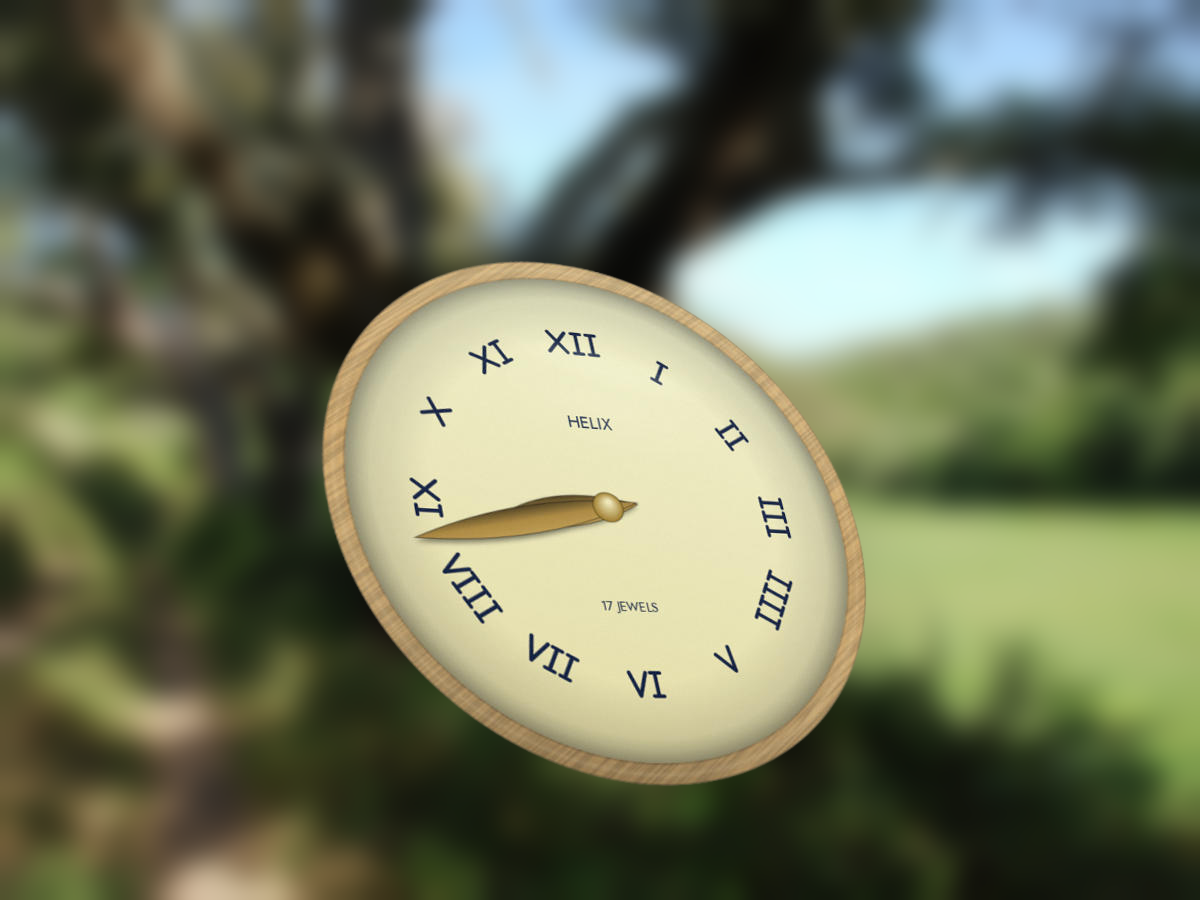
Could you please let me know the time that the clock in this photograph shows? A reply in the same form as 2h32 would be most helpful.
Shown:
8h43
